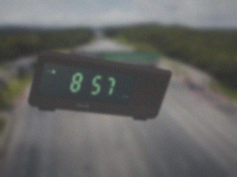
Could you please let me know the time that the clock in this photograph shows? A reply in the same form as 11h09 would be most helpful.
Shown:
8h57
